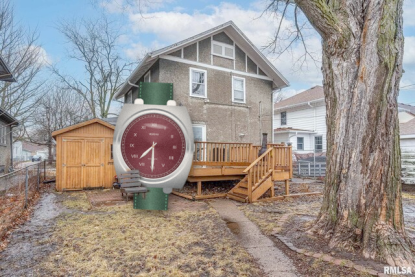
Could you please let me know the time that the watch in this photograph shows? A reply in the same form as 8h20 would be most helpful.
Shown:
7h30
